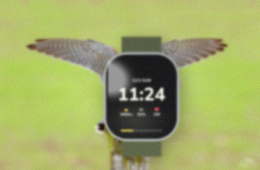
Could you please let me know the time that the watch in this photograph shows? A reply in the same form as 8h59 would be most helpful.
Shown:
11h24
